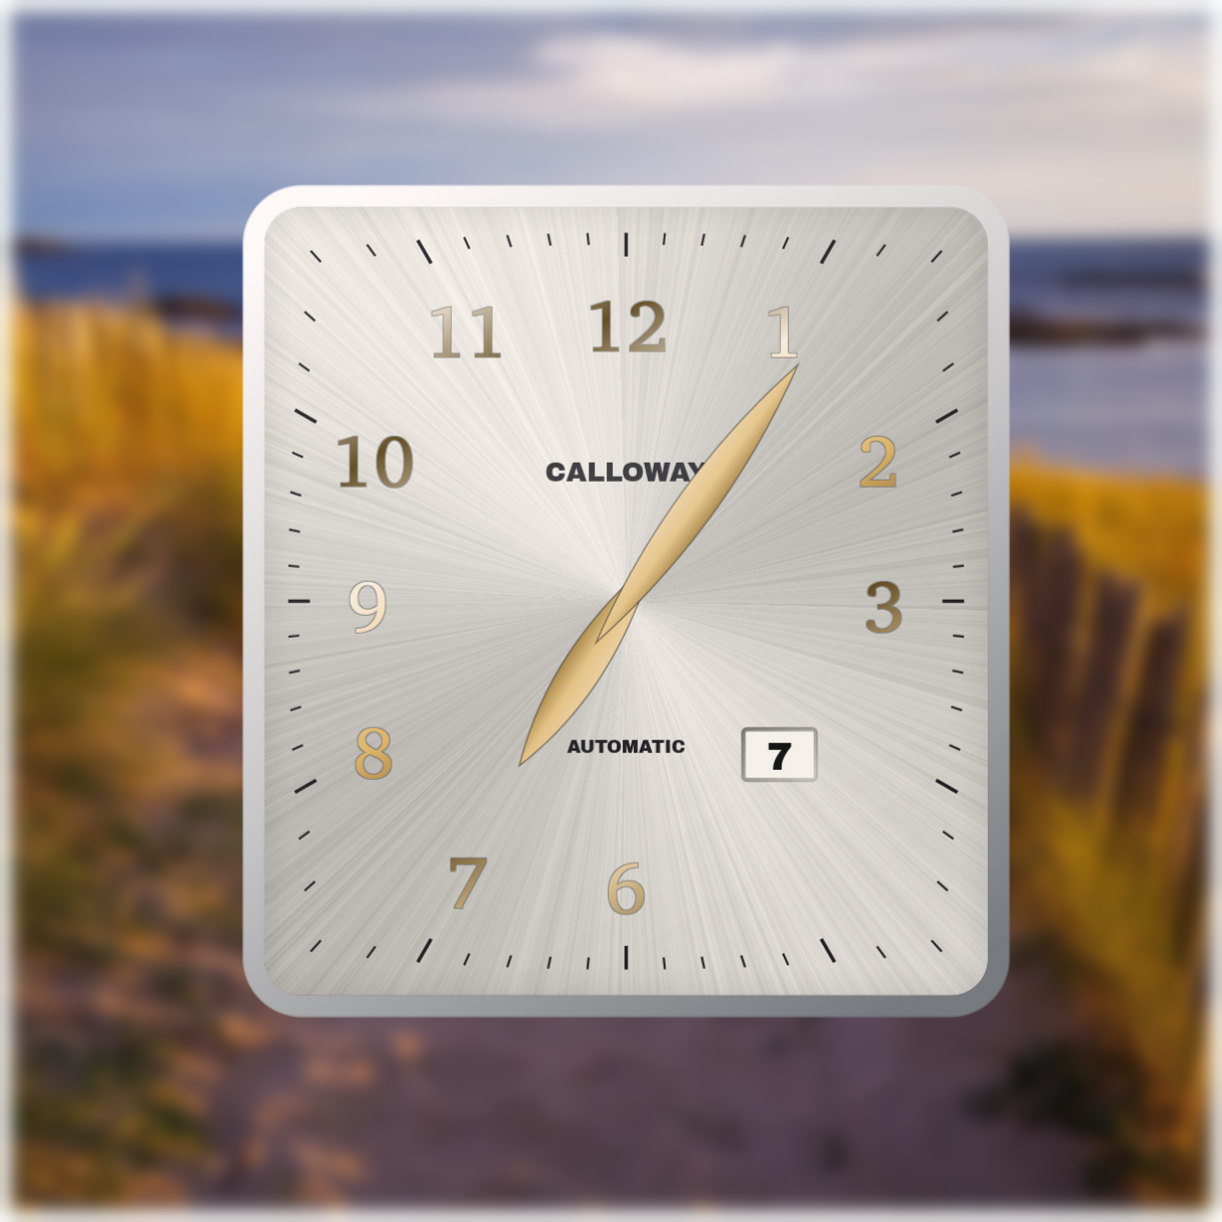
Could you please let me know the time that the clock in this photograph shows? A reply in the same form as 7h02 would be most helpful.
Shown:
7h06
